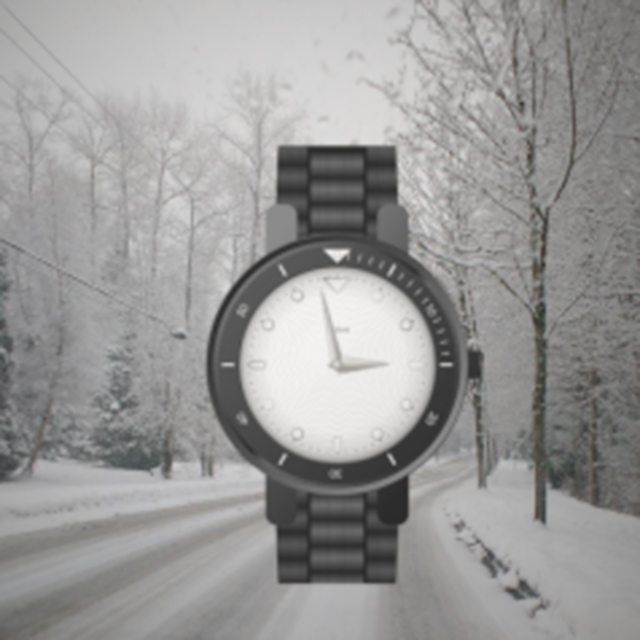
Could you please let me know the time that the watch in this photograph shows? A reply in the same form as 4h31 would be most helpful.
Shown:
2h58
